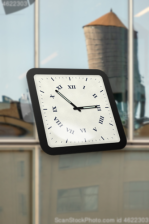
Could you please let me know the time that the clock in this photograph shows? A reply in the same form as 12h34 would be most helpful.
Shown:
2h53
